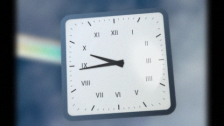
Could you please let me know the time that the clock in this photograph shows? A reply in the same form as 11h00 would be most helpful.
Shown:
9h44
